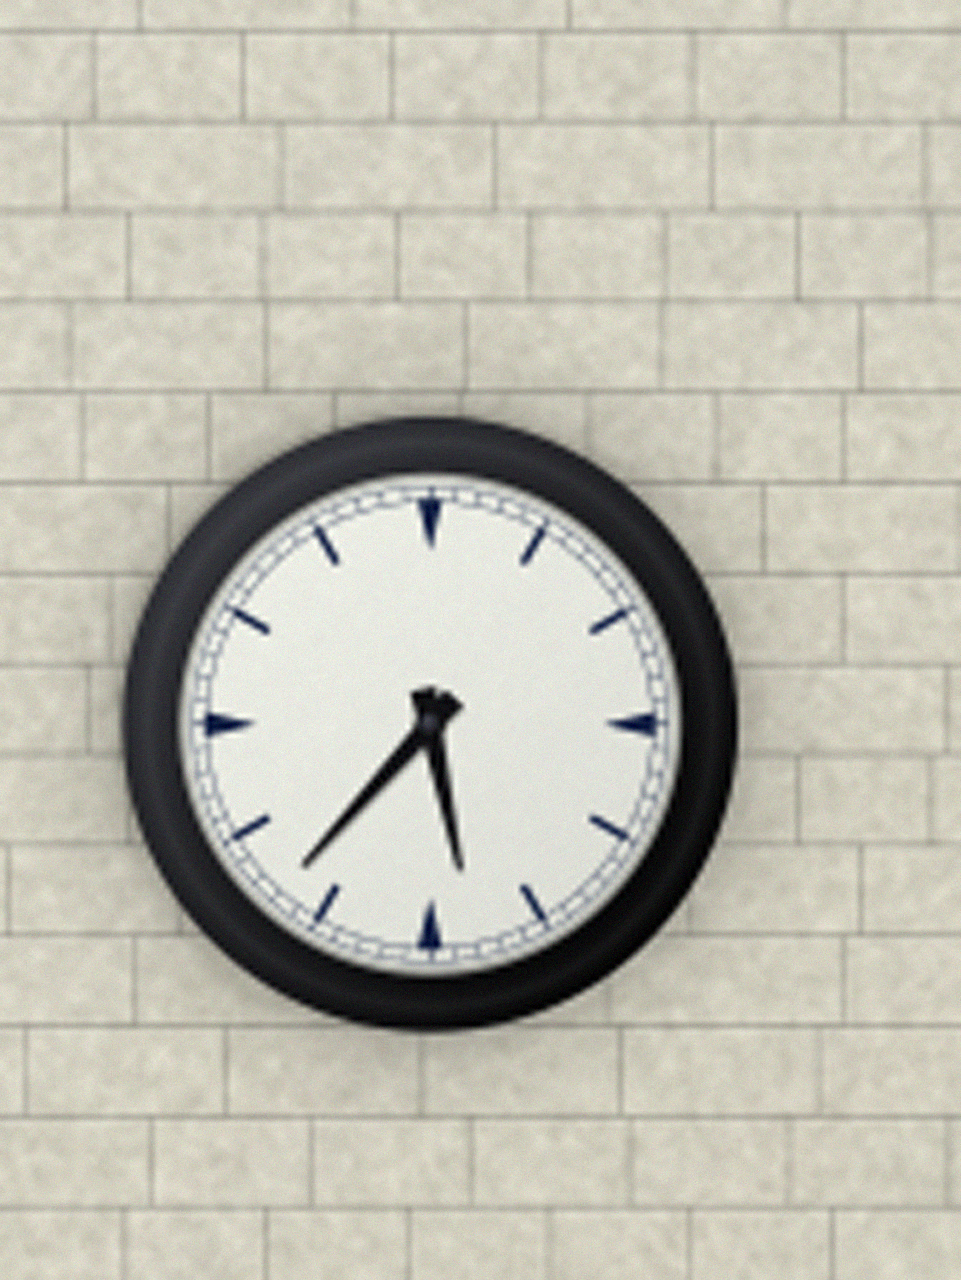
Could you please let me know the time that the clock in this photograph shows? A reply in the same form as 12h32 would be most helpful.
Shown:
5h37
